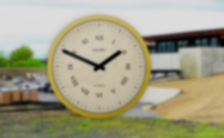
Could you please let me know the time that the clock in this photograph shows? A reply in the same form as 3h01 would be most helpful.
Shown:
1h49
